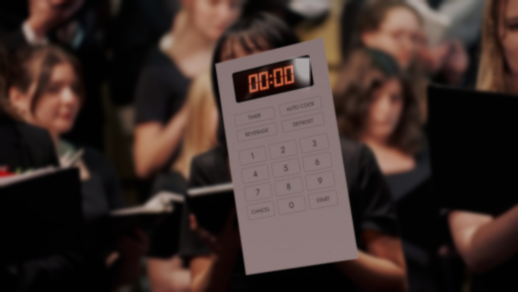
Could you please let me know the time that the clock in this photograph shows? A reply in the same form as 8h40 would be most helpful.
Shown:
0h00
